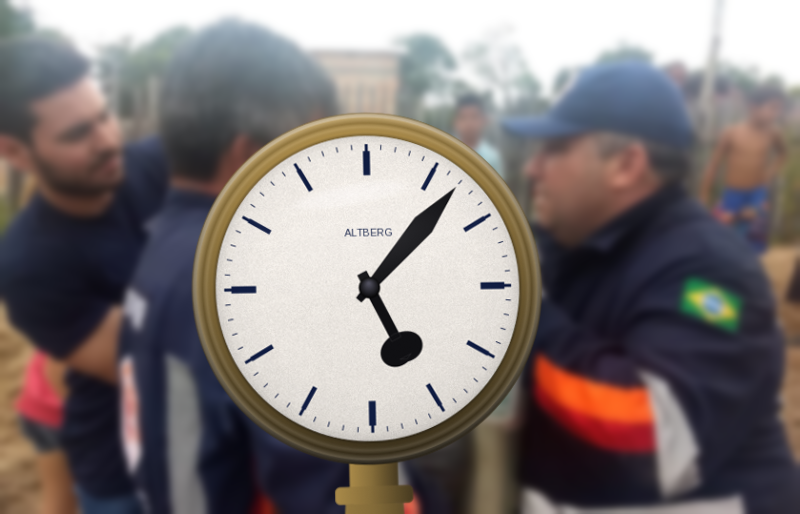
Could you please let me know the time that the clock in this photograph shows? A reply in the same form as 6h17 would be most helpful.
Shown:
5h07
